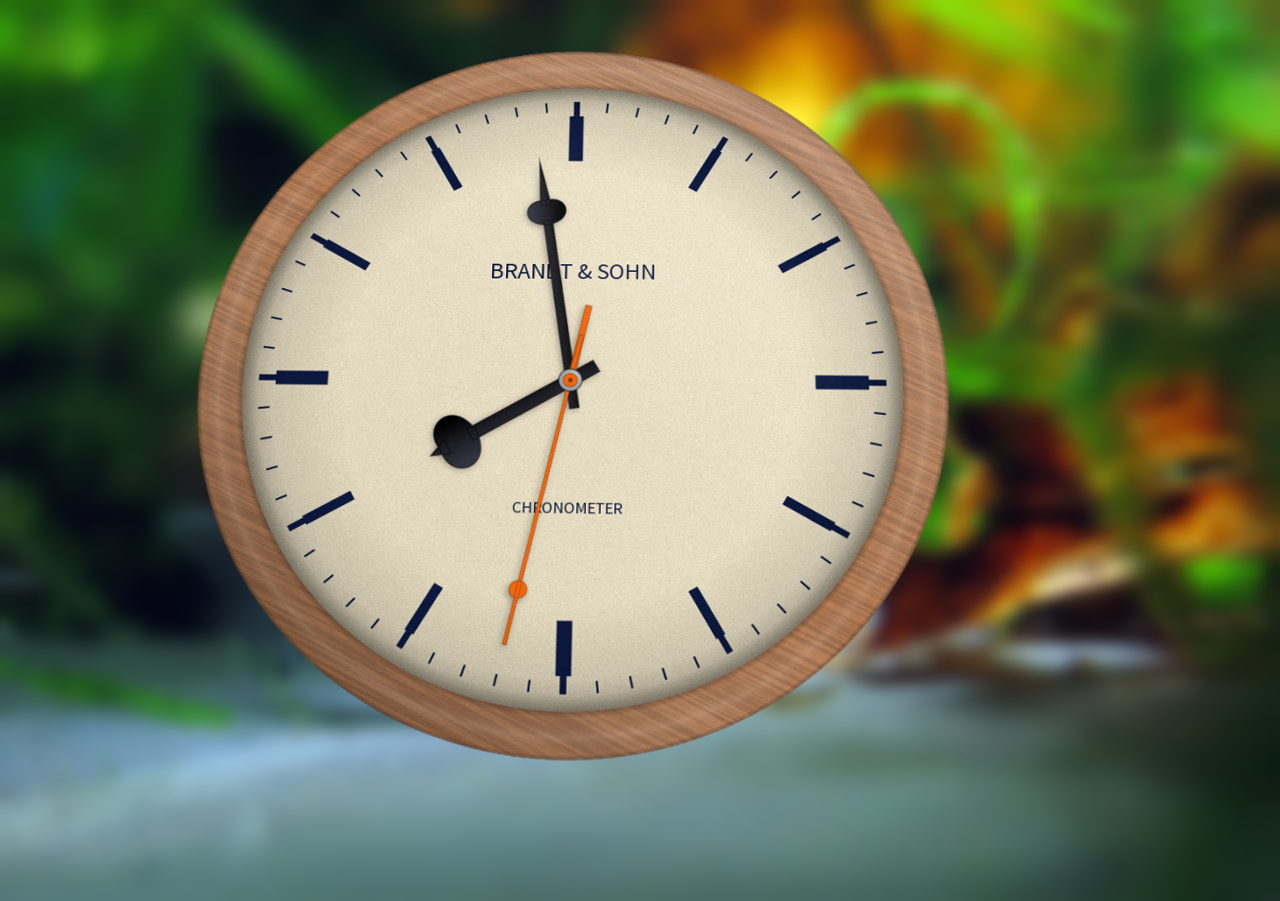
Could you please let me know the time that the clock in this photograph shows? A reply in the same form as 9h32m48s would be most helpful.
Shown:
7h58m32s
